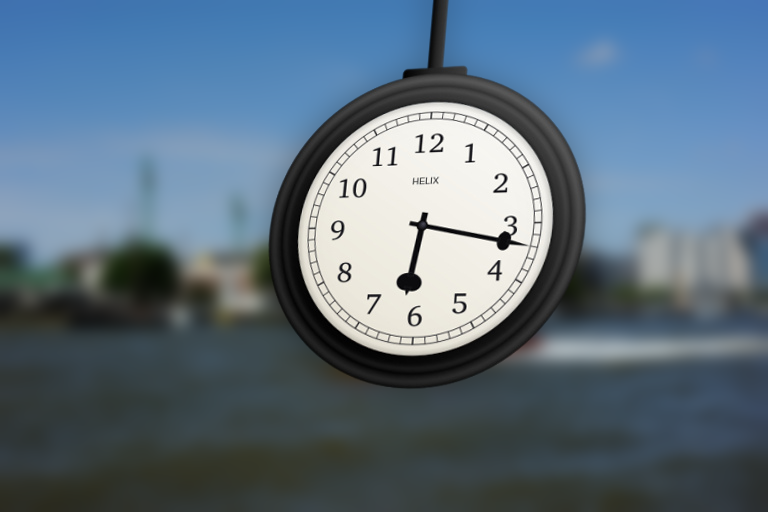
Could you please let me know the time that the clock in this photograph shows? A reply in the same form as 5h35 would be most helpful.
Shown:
6h17
